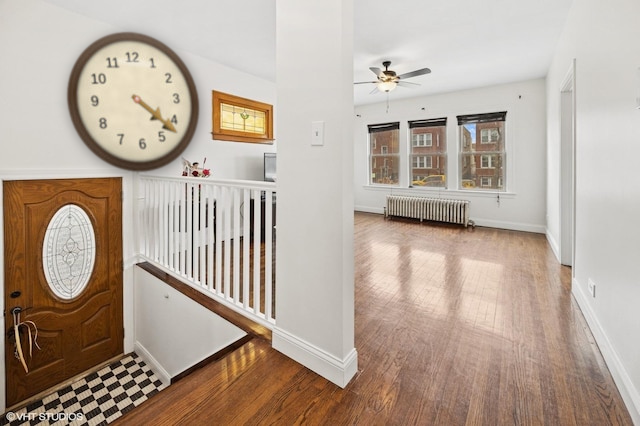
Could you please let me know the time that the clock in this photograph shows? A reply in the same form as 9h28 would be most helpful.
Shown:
4h22
